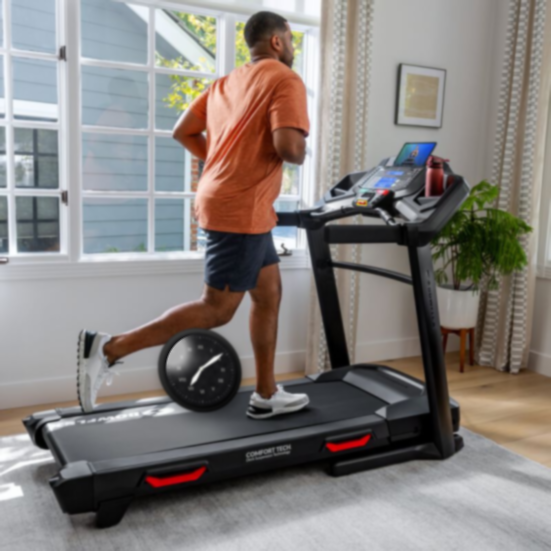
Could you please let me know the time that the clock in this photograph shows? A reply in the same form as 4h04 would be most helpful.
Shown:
7h09
